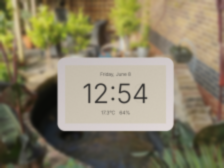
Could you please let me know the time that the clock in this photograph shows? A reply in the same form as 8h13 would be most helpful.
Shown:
12h54
